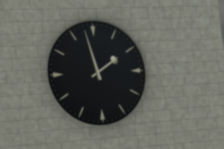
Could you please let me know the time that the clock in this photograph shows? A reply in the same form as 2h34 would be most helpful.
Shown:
1h58
